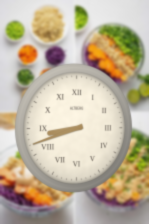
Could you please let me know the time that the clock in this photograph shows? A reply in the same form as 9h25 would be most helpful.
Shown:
8h42
